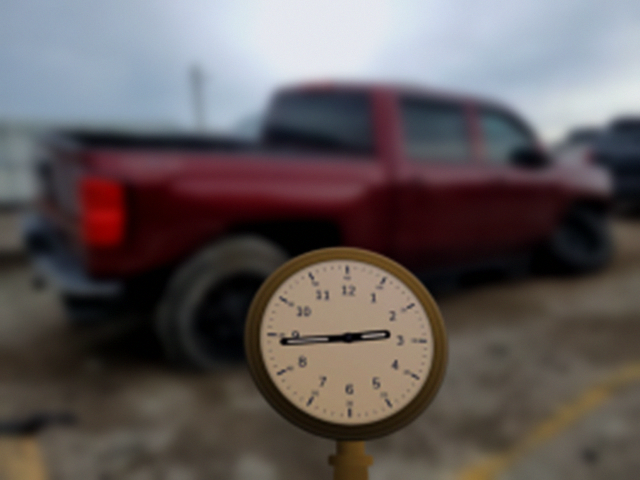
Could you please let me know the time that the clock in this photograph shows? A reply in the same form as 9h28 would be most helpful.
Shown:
2h44
